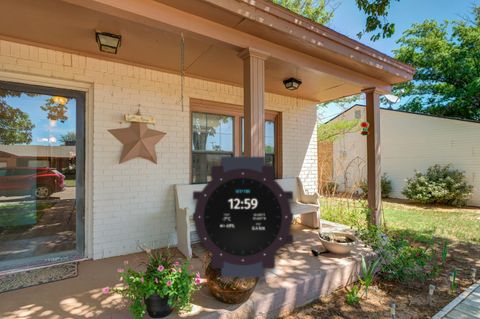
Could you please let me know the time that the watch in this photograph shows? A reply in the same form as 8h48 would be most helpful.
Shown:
12h59
